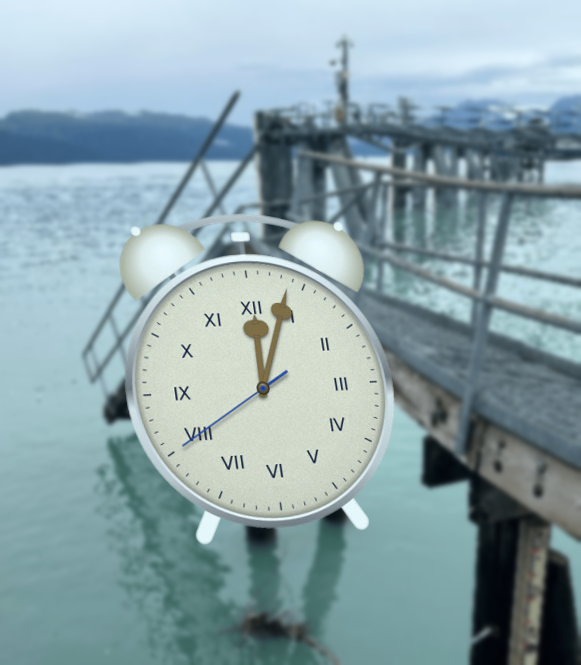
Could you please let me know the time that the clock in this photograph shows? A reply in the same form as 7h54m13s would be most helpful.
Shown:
12h03m40s
